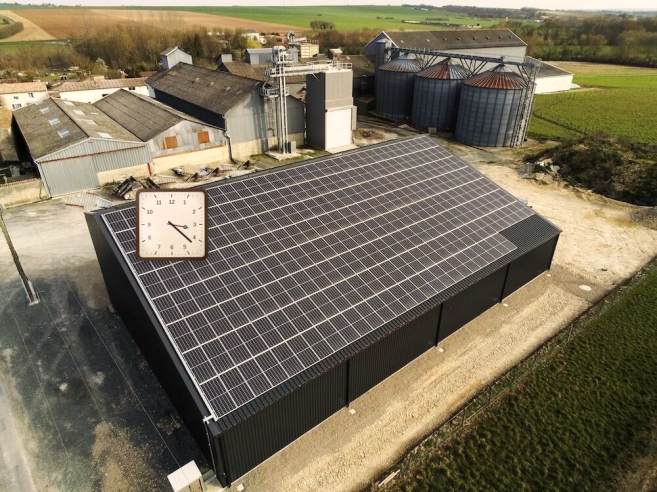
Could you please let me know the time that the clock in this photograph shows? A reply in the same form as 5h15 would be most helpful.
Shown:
3h22
